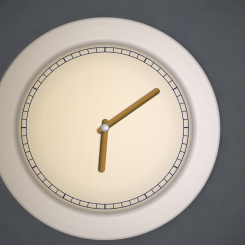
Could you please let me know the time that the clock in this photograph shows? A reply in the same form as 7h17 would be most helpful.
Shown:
6h09
